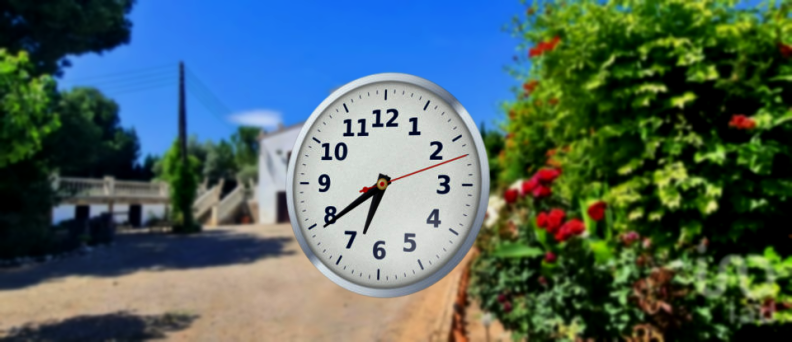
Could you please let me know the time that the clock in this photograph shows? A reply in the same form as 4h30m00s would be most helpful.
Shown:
6h39m12s
